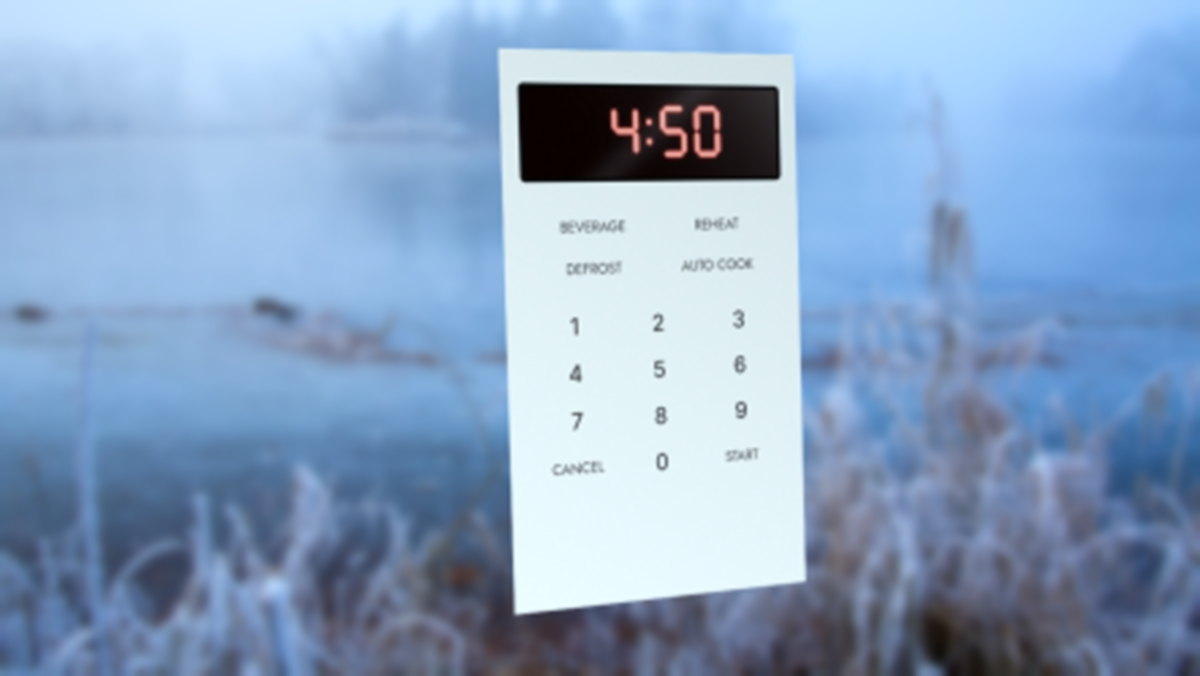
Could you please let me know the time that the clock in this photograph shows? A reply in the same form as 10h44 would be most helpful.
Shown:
4h50
